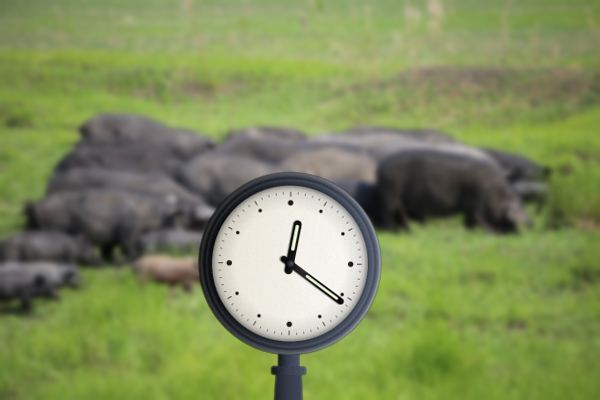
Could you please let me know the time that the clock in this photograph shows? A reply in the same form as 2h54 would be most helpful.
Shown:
12h21
